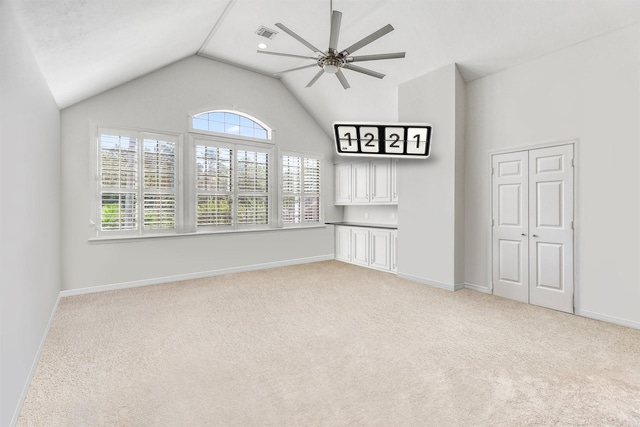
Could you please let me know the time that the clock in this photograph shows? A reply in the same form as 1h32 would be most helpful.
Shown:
12h21
